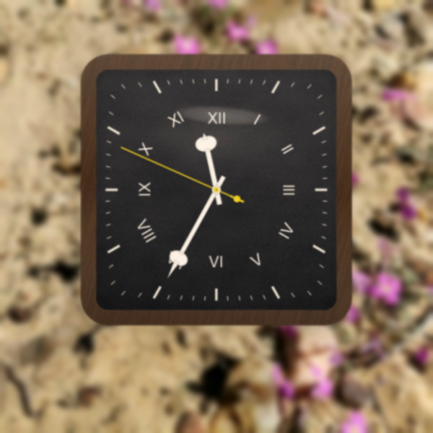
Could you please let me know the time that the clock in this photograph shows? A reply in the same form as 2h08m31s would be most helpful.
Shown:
11h34m49s
